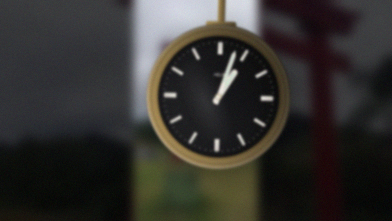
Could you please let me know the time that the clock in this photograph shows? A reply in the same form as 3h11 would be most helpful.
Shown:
1h03
